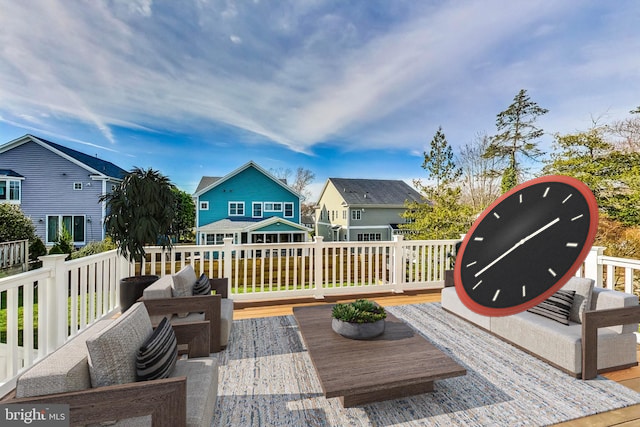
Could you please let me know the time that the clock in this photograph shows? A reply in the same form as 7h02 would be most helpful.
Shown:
1h37
